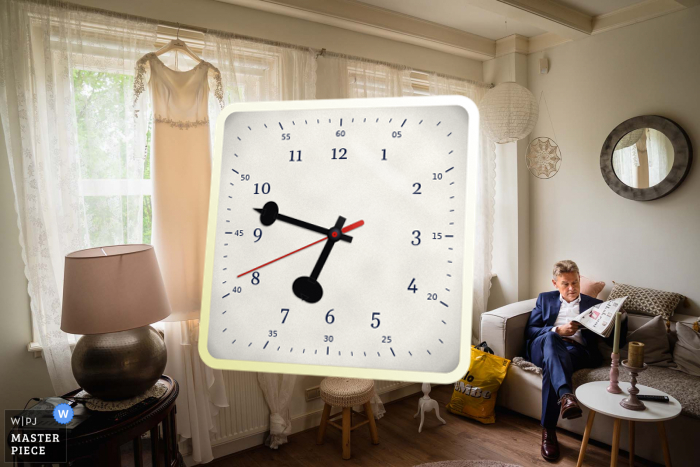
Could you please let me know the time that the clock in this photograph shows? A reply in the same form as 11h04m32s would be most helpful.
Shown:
6h47m41s
